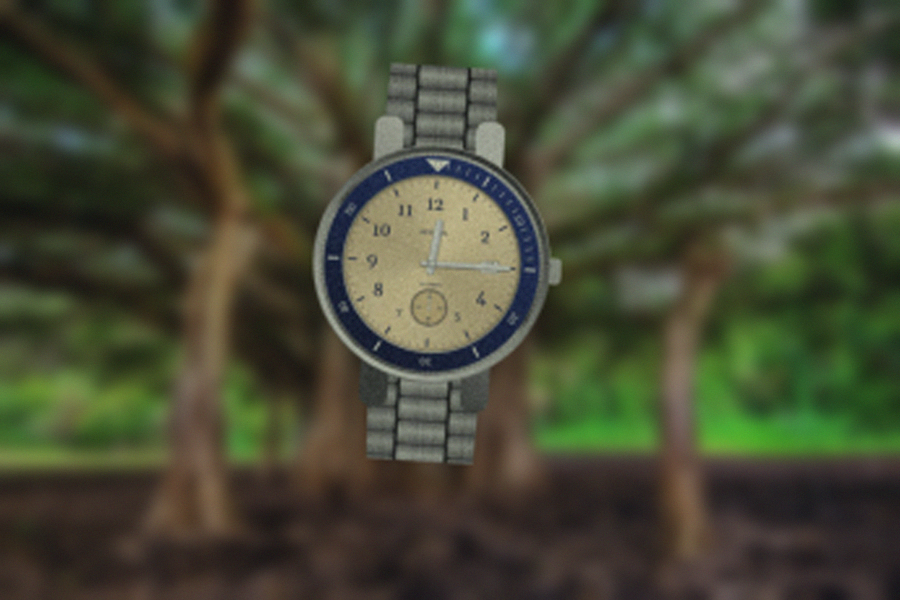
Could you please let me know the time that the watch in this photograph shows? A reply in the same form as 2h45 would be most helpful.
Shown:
12h15
